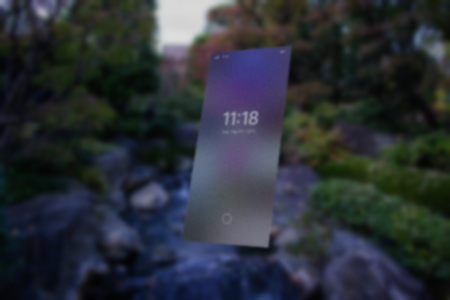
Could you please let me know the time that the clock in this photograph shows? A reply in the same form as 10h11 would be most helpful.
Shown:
11h18
